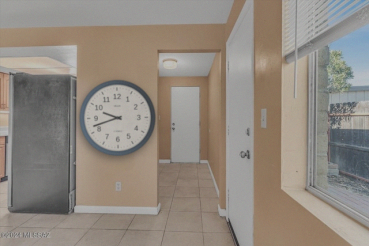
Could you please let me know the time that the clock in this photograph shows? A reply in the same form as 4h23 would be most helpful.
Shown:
9h42
